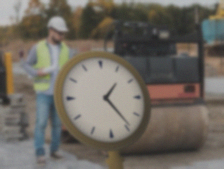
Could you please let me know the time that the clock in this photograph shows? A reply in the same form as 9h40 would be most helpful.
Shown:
1h24
